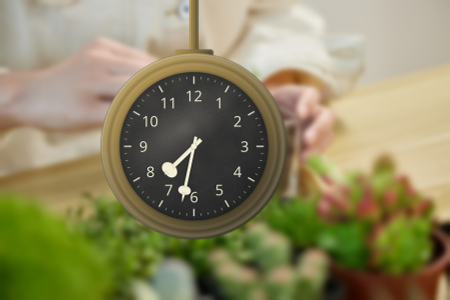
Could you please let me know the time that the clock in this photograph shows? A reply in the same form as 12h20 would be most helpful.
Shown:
7h32
